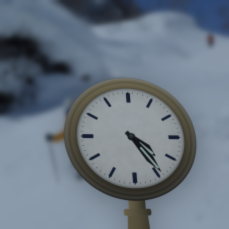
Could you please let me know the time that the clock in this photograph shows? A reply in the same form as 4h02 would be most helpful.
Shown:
4h24
